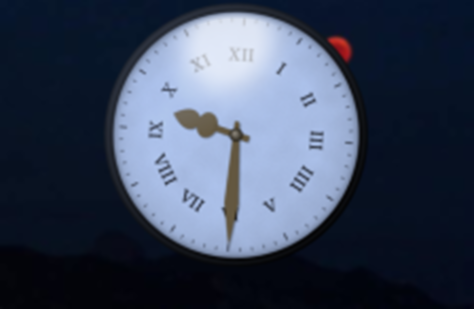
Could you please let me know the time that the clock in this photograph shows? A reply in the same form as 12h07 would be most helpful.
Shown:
9h30
